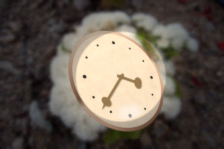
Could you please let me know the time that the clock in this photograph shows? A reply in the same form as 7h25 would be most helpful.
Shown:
3h37
